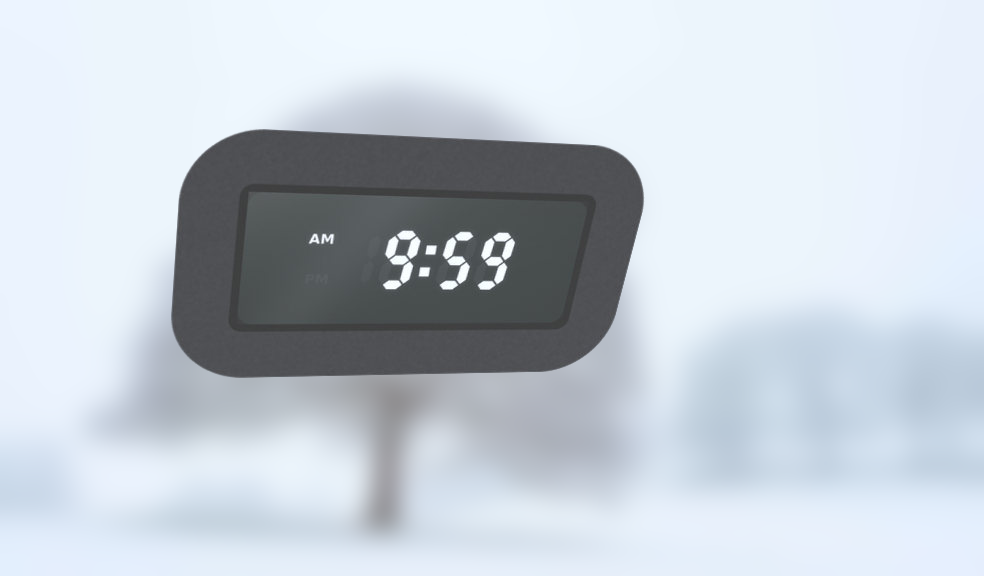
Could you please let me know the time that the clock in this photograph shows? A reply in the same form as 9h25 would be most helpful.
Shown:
9h59
